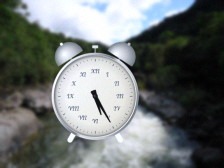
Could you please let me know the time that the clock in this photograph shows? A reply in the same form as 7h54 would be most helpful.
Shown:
5h25
